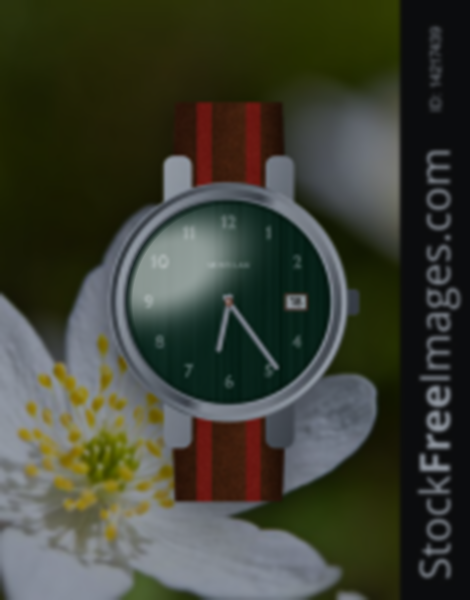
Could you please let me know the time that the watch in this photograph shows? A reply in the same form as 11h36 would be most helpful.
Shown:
6h24
